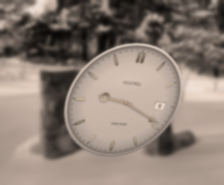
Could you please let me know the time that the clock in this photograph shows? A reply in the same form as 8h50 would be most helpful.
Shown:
9h19
